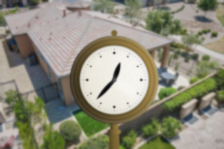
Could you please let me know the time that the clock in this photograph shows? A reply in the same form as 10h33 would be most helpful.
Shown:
12h37
